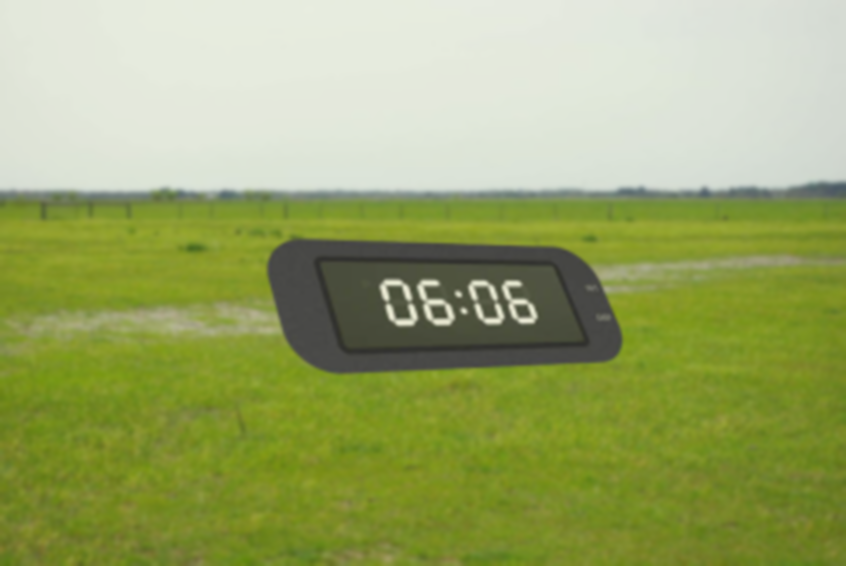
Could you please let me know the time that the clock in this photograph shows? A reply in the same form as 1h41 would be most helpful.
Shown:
6h06
